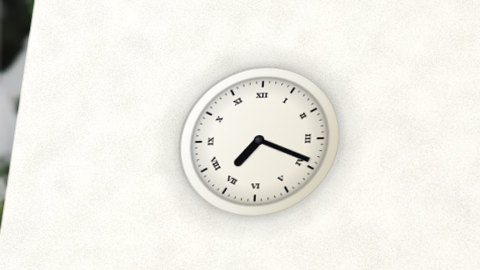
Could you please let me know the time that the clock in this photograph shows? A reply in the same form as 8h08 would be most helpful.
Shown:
7h19
